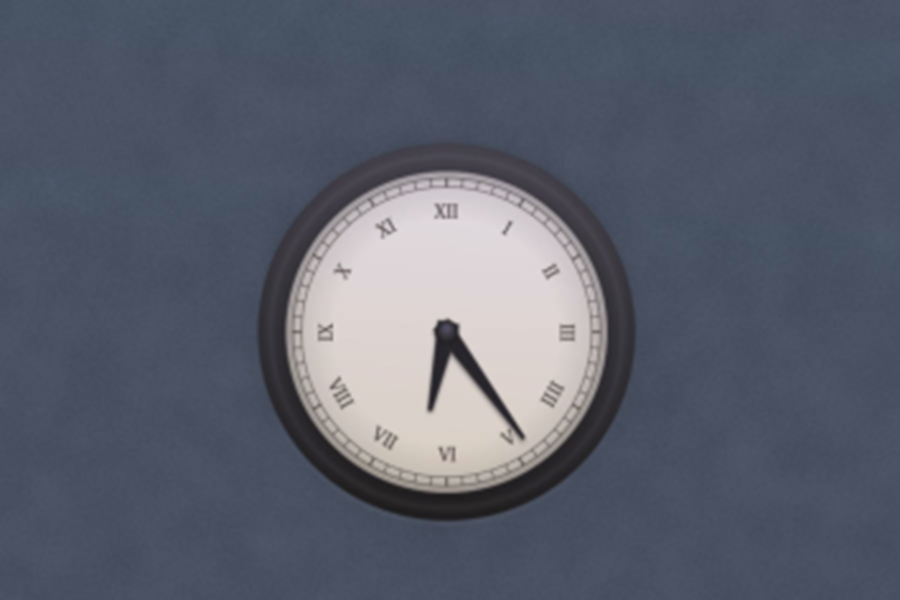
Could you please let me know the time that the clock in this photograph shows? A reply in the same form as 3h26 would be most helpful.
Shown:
6h24
